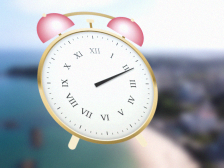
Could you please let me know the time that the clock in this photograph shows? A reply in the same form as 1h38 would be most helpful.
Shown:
2h11
